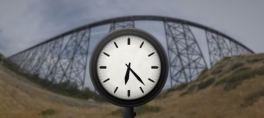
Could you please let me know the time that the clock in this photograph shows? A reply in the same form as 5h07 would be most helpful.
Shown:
6h23
